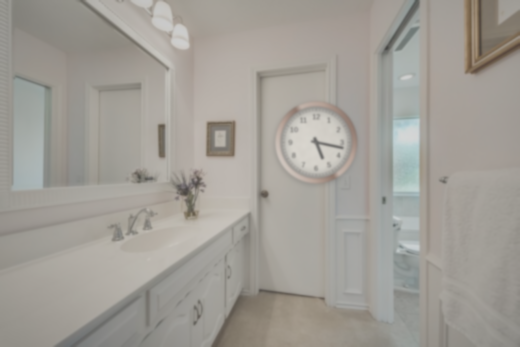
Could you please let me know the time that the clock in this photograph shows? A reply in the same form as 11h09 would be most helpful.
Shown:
5h17
